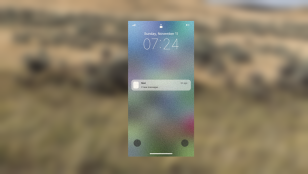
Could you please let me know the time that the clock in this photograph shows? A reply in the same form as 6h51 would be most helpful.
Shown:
7h24
